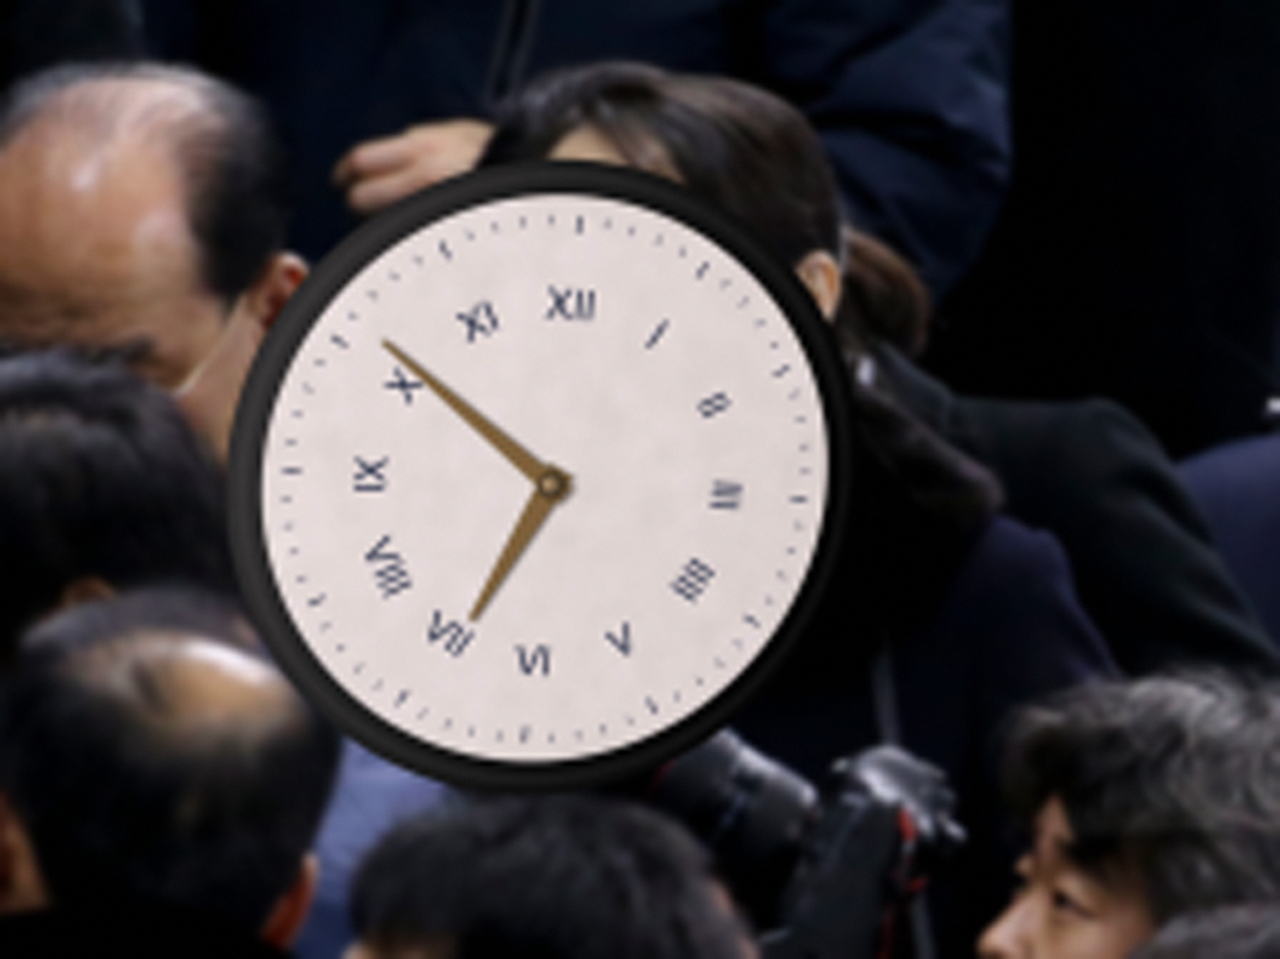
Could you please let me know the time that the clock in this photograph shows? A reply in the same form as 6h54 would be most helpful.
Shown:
6h51
